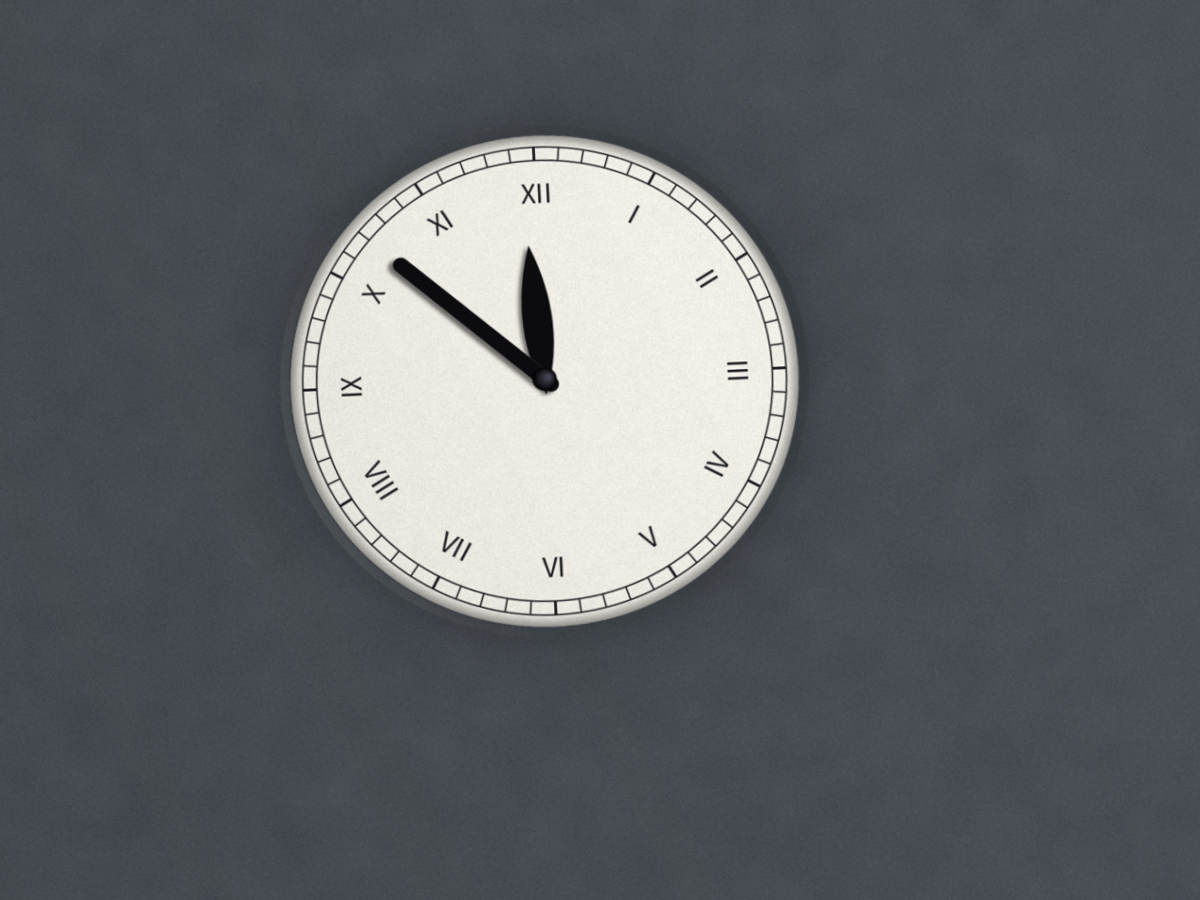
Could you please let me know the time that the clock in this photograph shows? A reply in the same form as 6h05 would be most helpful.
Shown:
11h52
